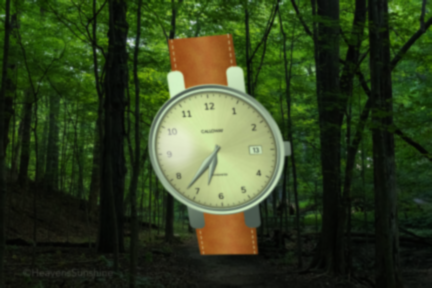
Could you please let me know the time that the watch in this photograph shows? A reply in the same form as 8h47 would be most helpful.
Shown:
6h37
